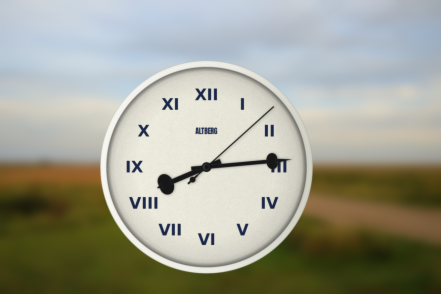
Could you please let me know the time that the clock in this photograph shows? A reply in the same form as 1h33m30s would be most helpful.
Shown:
8h14m08s
